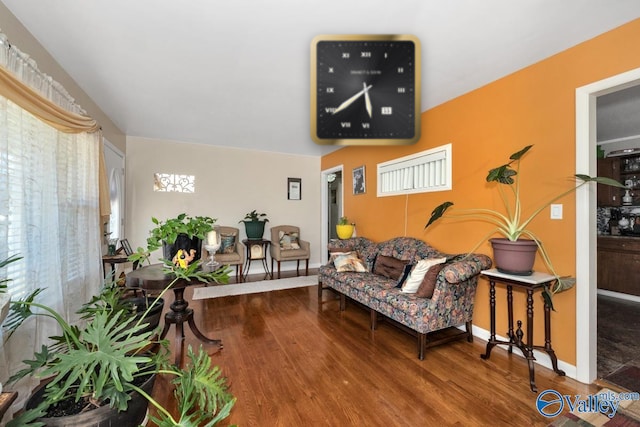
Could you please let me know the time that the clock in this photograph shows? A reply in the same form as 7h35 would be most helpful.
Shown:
5h39
